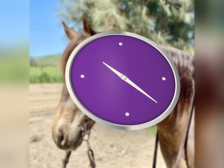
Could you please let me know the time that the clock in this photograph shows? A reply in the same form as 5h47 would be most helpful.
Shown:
10h22
